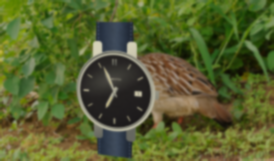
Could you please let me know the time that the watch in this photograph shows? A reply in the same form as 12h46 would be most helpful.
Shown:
6h56
